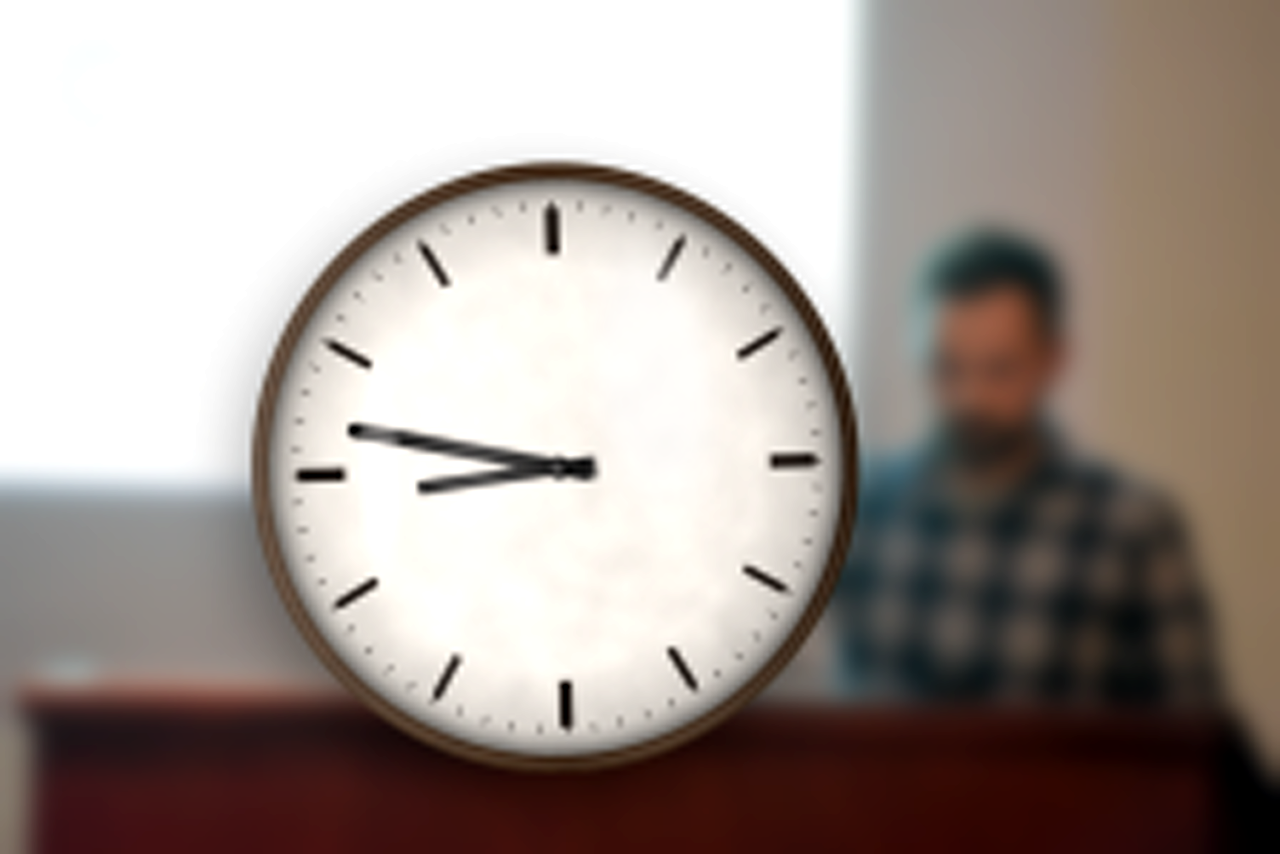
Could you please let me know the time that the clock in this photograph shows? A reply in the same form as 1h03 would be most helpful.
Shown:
8h47
